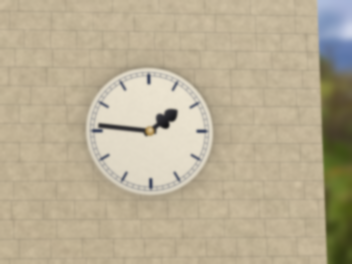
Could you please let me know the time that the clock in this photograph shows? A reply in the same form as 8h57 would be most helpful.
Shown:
1h46
